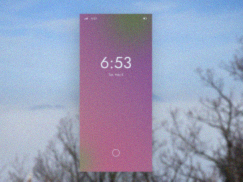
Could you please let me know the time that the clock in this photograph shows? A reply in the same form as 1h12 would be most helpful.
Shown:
6h53
